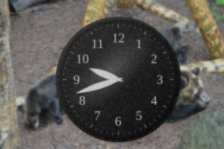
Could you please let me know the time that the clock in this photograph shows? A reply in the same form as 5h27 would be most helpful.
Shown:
9h42
